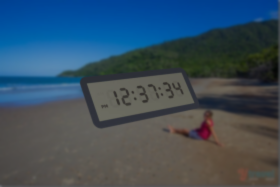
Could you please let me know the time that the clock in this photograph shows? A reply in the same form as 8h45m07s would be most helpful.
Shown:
12h37m34s
